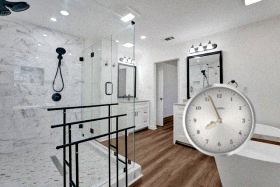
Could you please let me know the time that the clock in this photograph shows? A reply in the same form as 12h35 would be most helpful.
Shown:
7h56
